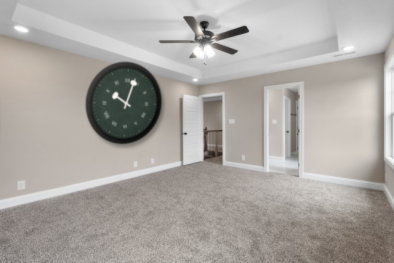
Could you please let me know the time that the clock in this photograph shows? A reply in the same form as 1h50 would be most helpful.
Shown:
10h03
